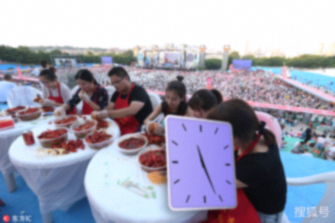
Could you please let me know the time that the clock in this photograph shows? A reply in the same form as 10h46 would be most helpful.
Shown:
11h26
